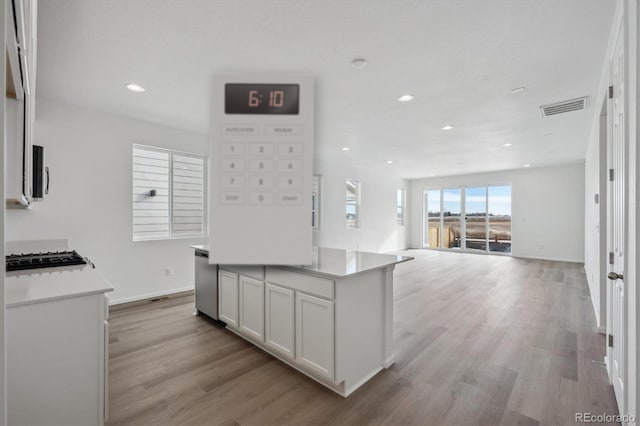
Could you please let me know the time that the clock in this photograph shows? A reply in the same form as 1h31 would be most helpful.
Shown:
6h10
